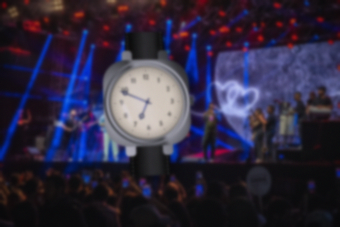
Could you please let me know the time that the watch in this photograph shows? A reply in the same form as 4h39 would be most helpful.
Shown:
6h49
